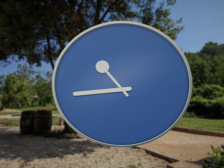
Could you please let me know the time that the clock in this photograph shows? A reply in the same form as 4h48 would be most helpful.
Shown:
10h44
